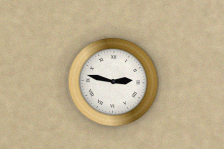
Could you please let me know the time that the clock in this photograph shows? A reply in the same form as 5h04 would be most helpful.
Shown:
2h47
